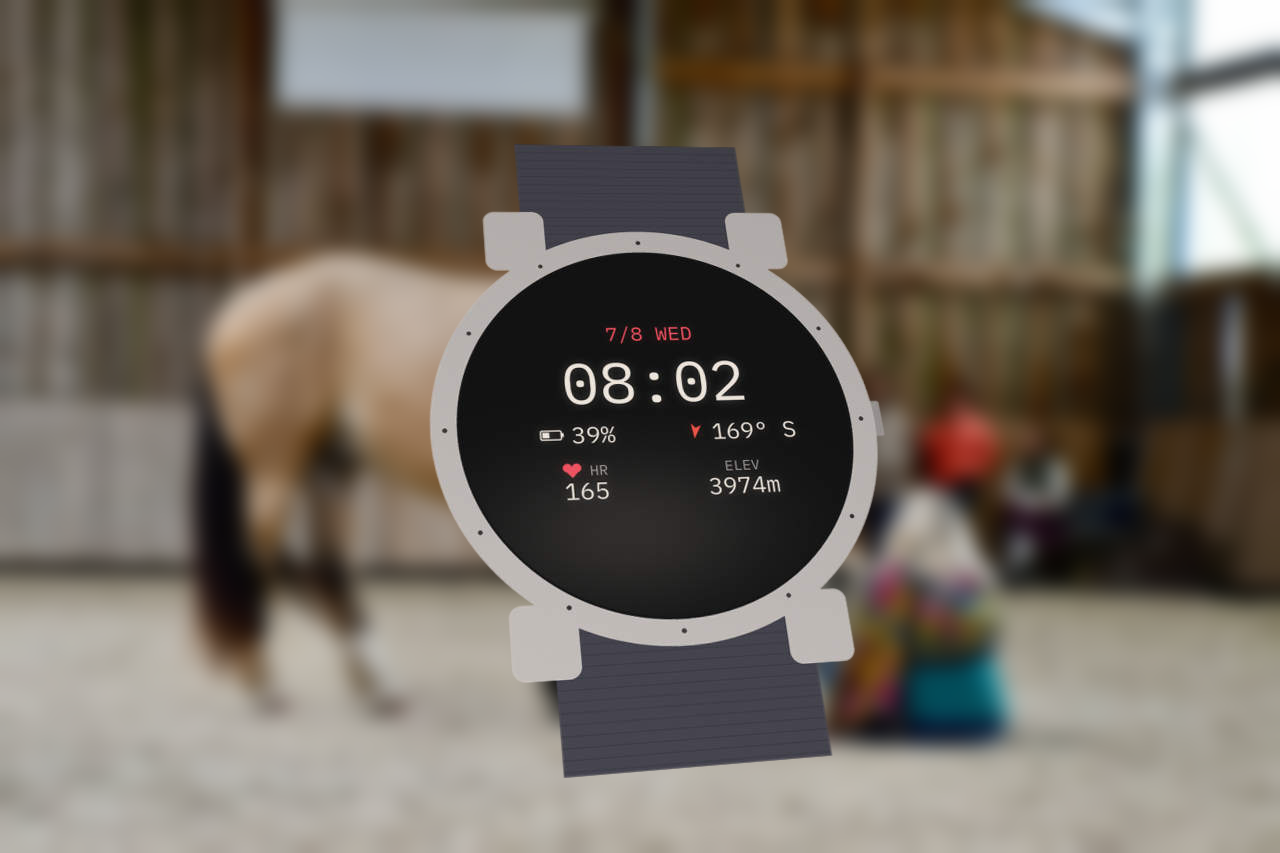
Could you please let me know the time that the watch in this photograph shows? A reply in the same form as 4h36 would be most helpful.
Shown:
8h02
